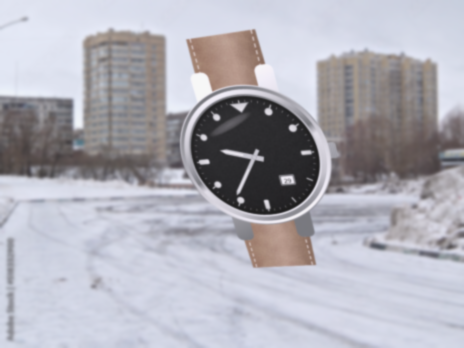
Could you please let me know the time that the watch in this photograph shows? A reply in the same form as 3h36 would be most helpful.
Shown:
9h36
